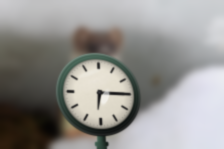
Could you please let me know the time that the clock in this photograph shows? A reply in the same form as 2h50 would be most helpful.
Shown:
6h15
